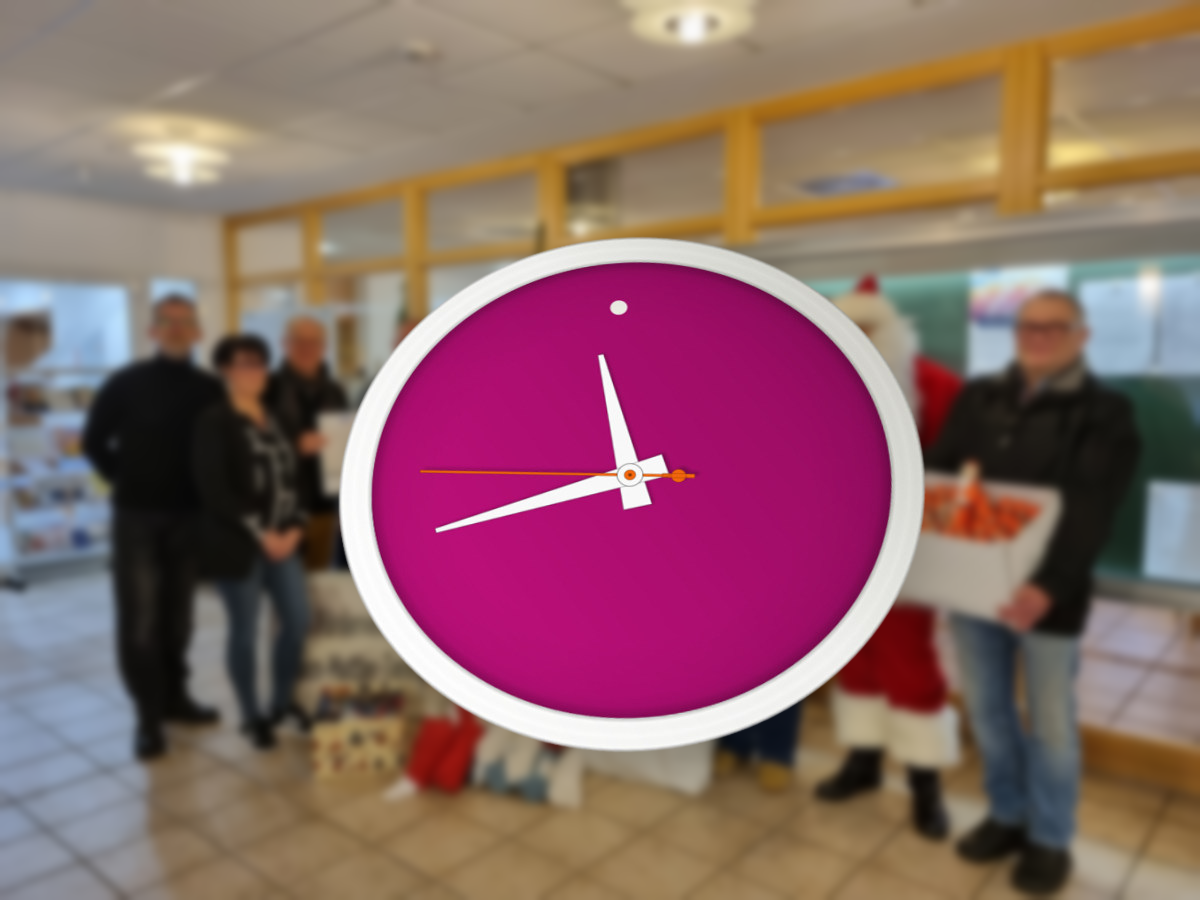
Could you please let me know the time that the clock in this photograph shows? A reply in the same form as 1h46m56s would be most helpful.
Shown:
11h42m46s
